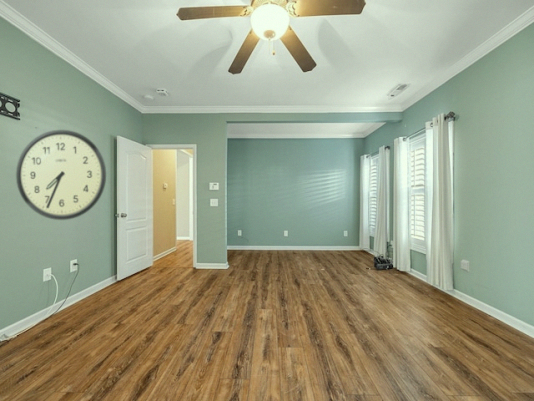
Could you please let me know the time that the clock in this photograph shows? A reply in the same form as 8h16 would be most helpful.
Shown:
7h34
